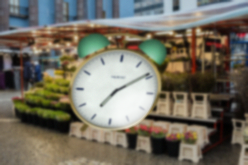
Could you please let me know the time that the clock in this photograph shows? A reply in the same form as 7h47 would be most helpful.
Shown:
7h09
